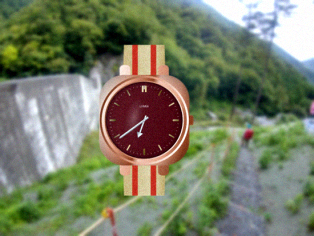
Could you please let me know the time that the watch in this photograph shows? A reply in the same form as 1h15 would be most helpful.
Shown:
6h39
